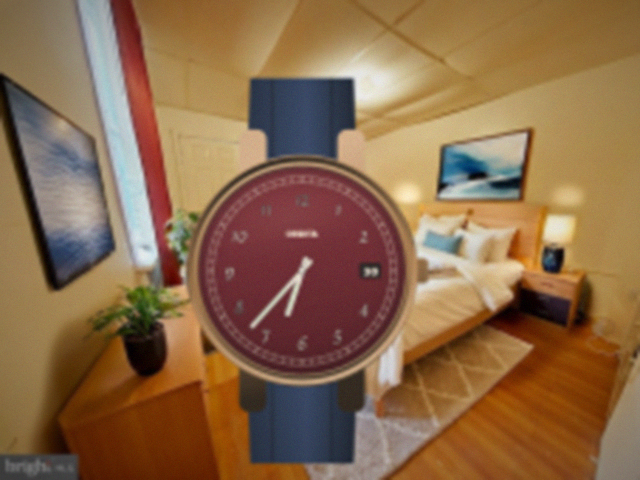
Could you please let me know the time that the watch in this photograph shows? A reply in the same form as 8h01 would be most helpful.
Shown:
6h37
